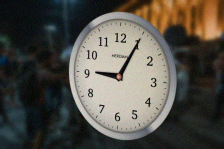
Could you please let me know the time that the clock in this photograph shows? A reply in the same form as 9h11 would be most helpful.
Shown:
9h05
